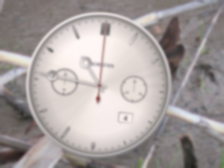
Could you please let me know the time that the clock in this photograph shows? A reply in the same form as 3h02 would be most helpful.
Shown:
10h46
